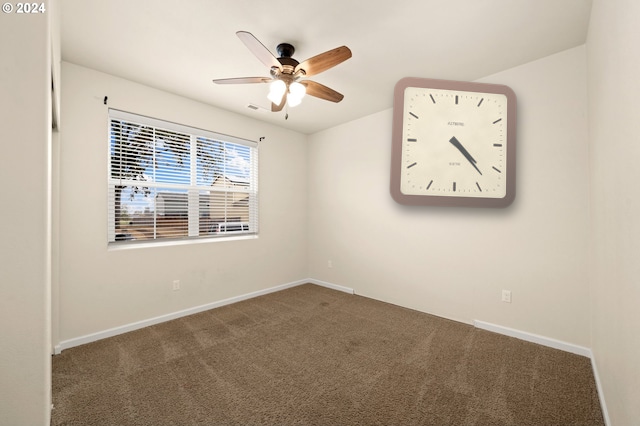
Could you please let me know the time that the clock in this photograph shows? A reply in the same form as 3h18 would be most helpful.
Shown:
4h23
